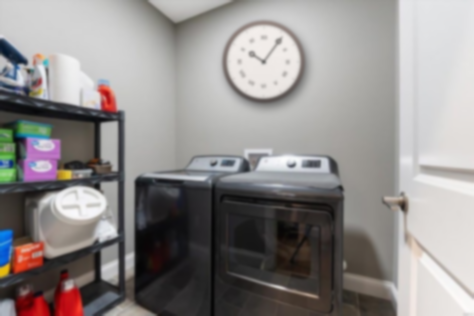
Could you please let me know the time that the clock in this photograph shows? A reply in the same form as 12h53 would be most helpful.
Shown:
10h06
